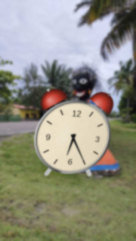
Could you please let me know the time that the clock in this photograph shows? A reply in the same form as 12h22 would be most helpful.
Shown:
6h25
